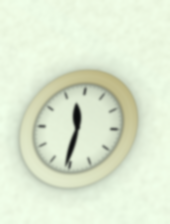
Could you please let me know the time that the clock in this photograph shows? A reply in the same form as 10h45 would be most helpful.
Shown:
11h31
